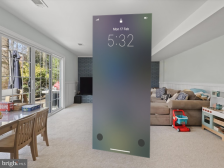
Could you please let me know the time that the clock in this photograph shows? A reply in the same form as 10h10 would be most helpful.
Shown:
5h32
